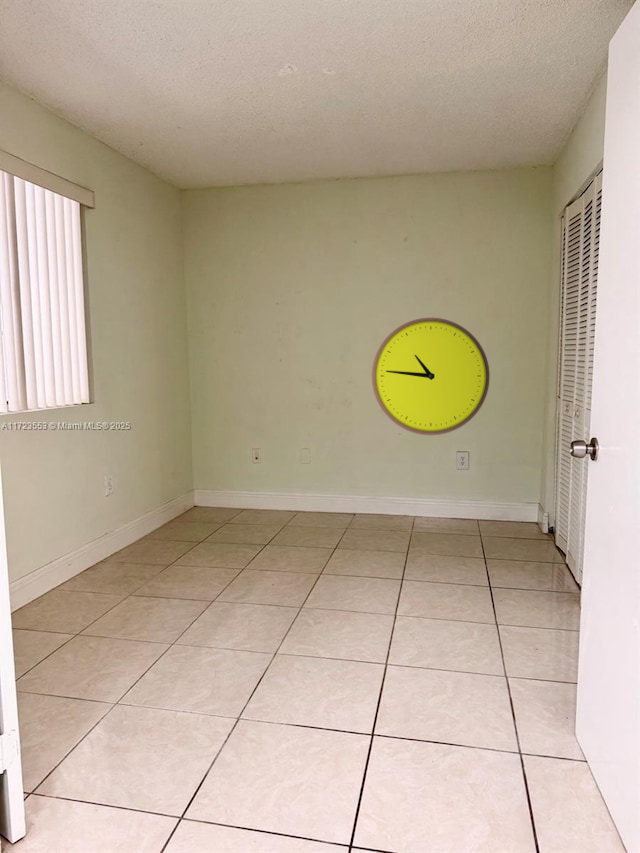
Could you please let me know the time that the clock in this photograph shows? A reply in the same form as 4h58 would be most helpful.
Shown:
10h46
